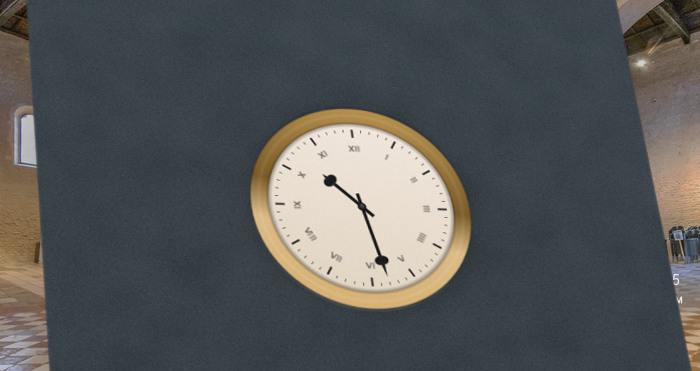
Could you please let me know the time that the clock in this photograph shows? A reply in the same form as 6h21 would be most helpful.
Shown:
10h28
